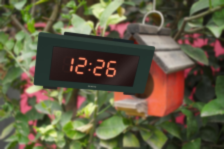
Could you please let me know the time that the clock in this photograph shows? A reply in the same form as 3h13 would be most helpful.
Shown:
12h26
